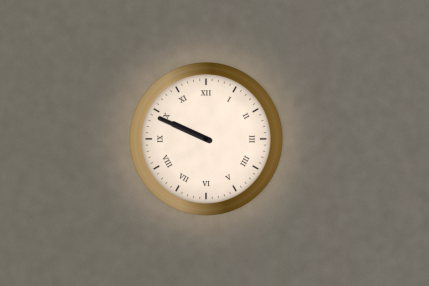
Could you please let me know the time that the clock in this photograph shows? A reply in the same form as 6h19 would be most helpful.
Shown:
9h49
